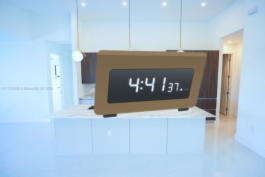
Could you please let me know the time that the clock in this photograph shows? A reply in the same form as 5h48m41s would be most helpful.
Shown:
4h41m37s
